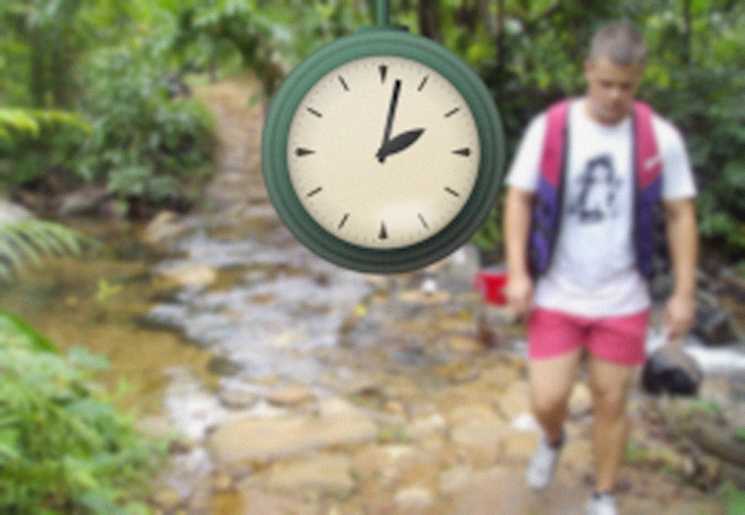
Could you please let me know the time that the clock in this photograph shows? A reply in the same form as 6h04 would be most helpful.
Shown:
2h02
